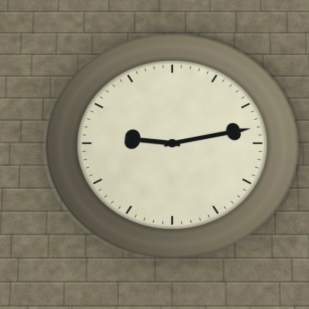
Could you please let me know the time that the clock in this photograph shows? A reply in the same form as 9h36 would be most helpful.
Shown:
9h13
